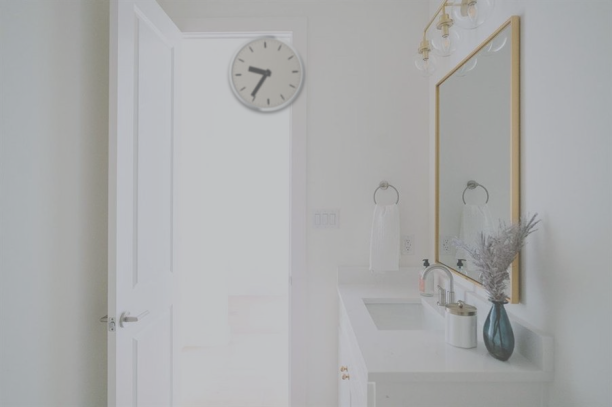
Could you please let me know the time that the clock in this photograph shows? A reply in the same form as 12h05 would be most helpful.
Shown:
9h36
